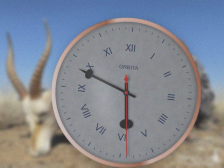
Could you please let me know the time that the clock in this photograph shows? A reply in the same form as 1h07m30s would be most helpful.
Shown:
5h48m29s
